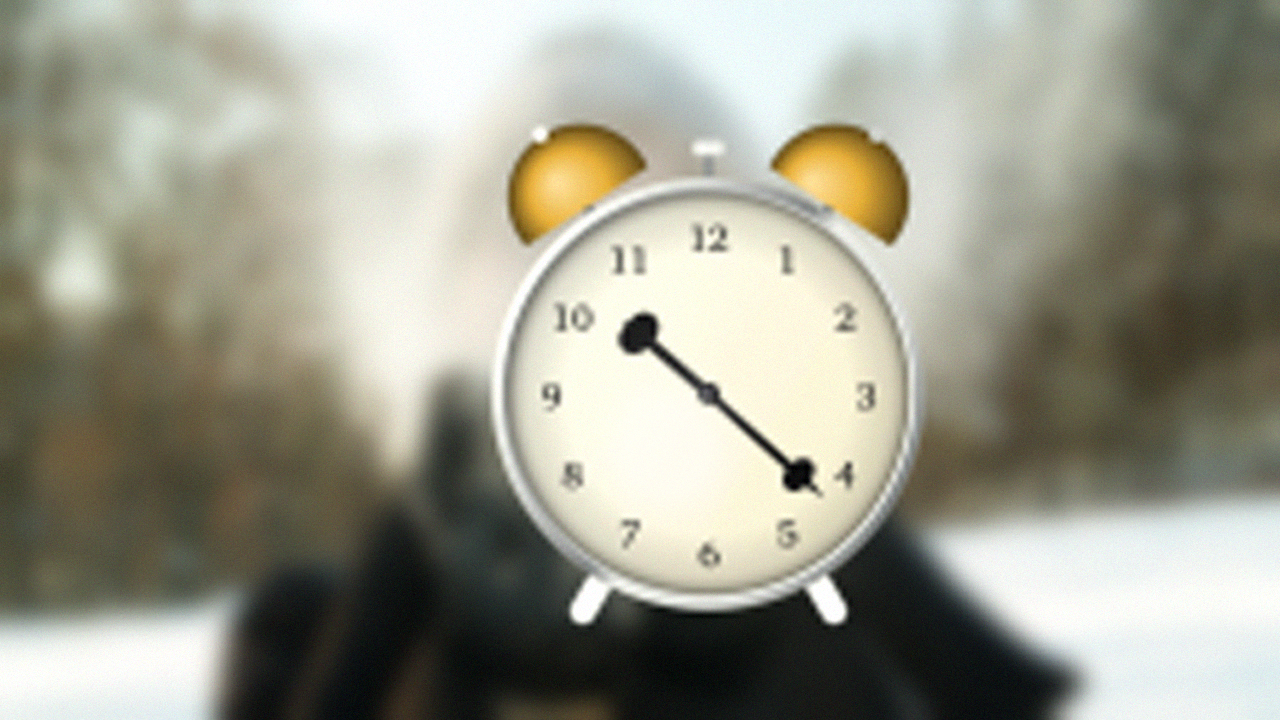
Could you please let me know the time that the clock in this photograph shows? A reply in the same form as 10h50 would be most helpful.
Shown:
10h22
